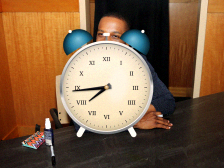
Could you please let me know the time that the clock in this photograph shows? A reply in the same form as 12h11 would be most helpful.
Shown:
7h44
